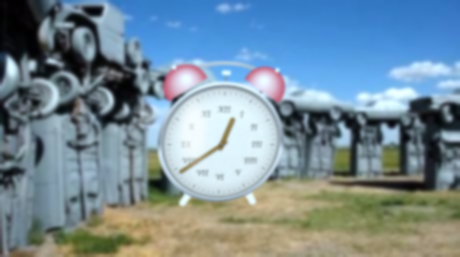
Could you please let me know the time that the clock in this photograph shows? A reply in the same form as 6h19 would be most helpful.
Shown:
12h39
